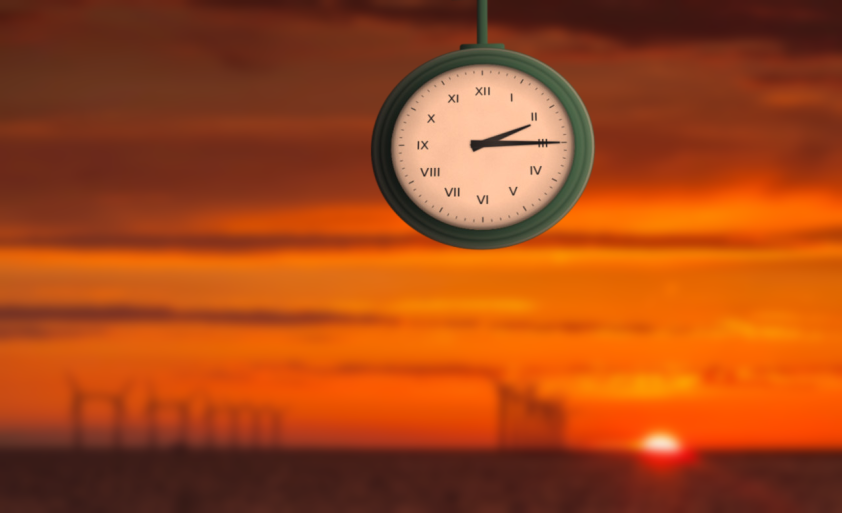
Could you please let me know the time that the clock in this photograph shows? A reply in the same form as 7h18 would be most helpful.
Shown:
2h15
